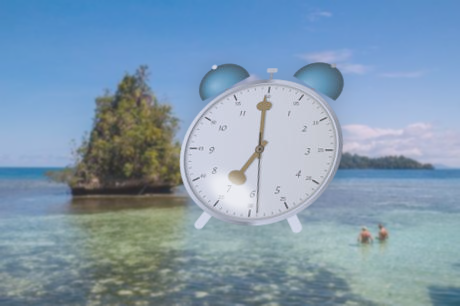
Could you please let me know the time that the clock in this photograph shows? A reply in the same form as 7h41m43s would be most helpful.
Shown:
6h59m29s
